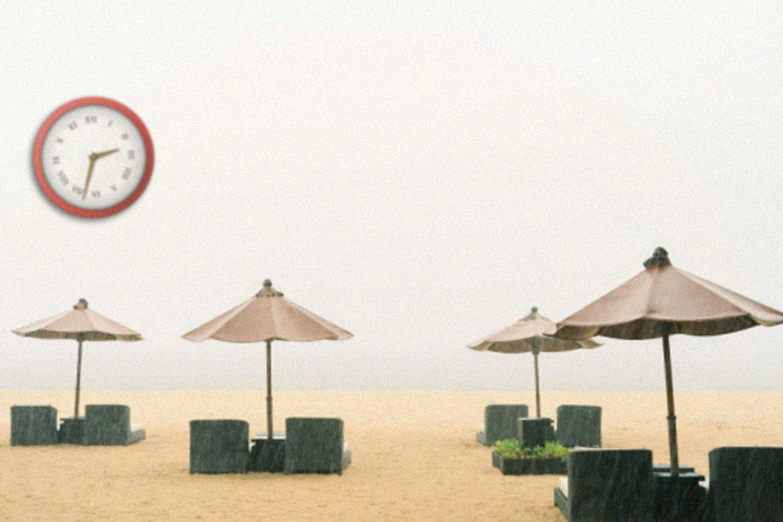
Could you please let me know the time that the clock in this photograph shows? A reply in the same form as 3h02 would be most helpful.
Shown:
2h33
